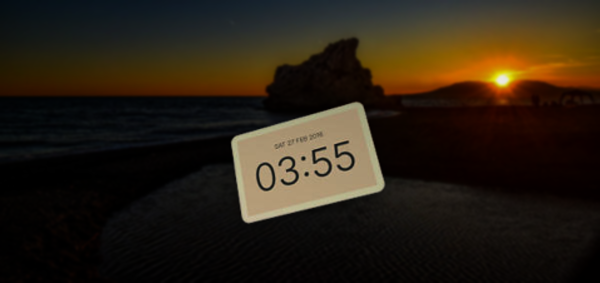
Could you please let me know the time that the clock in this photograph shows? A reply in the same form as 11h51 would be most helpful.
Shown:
3h55
